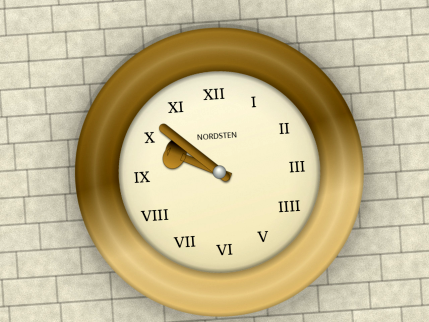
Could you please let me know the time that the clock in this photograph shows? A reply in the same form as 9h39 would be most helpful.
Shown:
9h52
